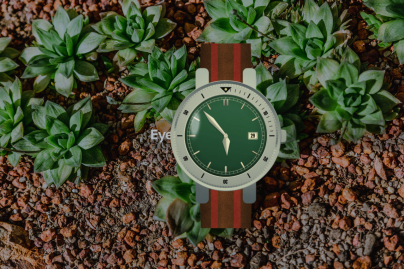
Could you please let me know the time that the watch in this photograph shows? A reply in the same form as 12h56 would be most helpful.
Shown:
5h53
